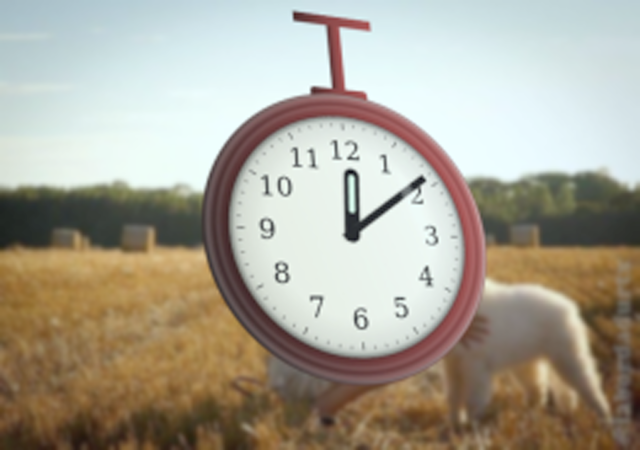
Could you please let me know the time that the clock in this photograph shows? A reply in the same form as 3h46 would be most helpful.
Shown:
12h09
